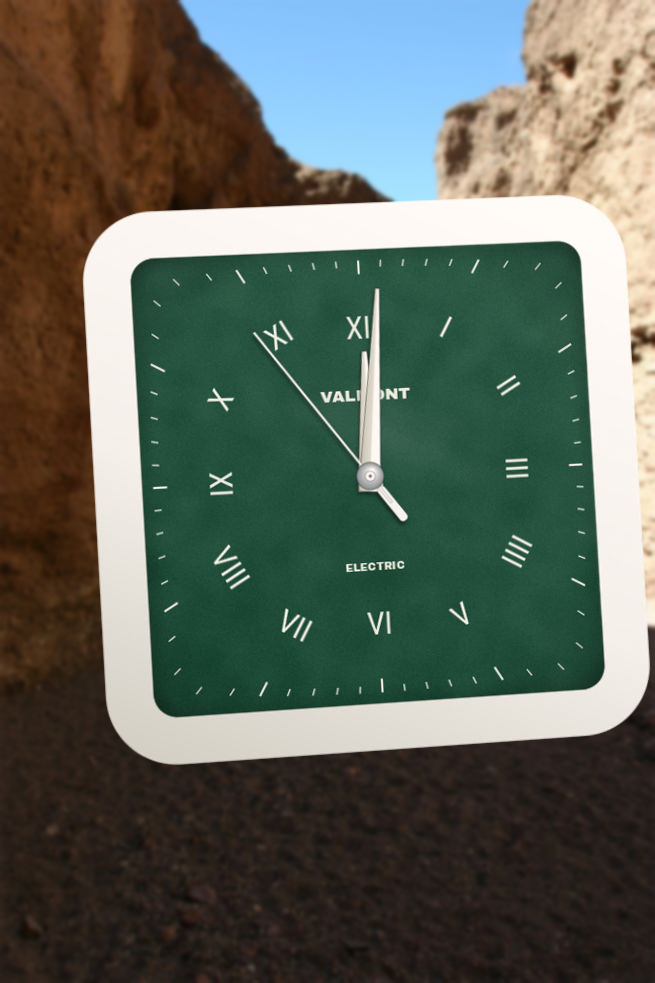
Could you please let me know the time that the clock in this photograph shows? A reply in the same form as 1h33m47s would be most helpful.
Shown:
12h00m54s
